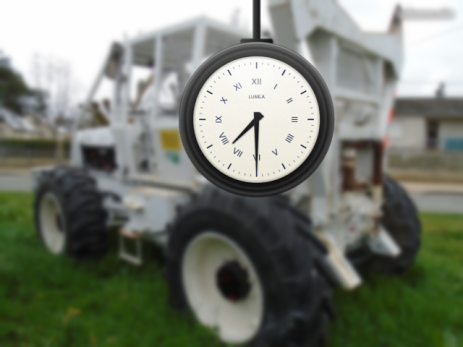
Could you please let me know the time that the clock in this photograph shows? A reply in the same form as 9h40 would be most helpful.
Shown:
7h30
